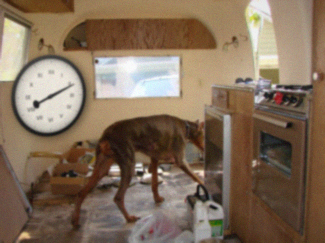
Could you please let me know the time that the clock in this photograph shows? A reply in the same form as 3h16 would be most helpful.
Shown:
8h11
